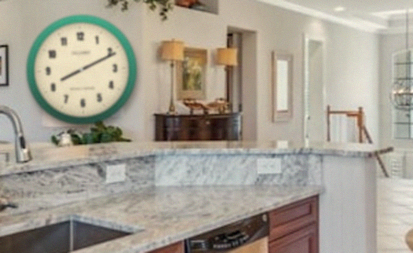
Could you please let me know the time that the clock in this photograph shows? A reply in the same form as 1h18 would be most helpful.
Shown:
8h11
